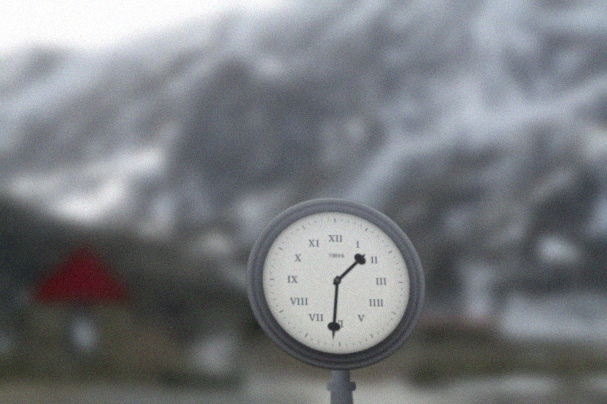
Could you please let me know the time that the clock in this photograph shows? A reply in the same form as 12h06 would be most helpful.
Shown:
1h31
